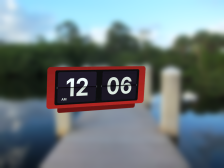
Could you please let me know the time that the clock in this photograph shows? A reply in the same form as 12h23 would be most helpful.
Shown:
12h06
